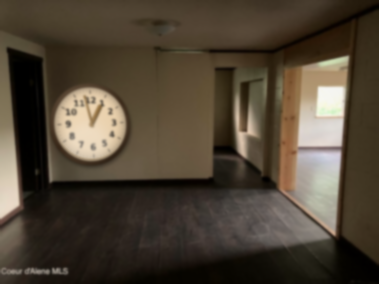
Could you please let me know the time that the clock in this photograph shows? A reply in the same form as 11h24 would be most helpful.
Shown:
12h58
